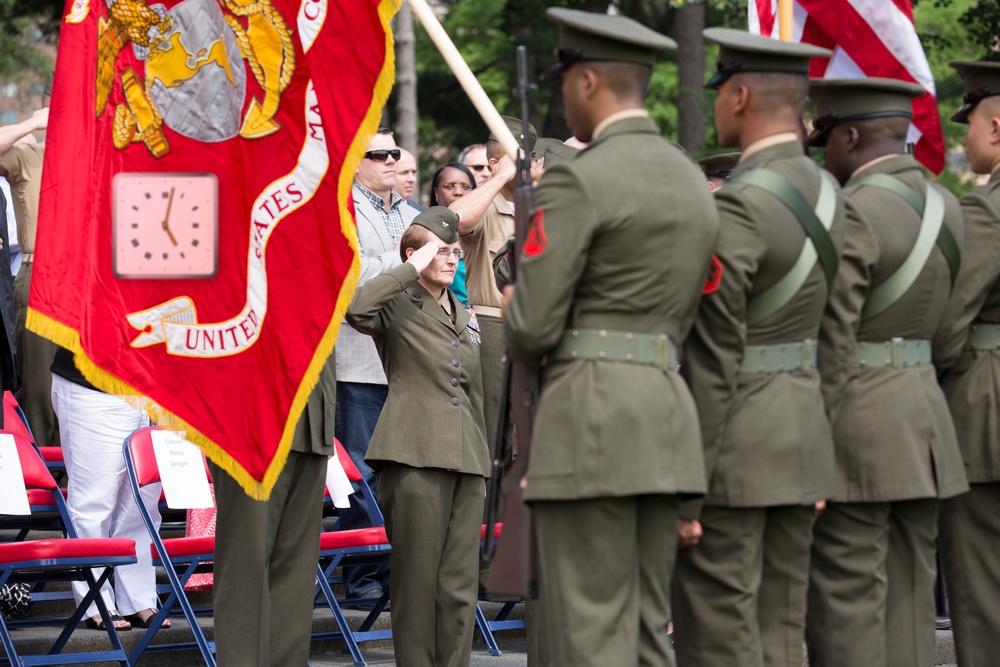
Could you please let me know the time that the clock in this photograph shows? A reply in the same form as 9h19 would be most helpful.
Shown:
5h02
